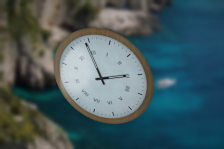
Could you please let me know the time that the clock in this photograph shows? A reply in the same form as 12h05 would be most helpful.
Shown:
2h59
